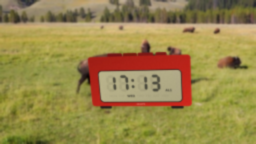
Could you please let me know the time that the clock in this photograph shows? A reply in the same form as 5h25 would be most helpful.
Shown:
17h13
